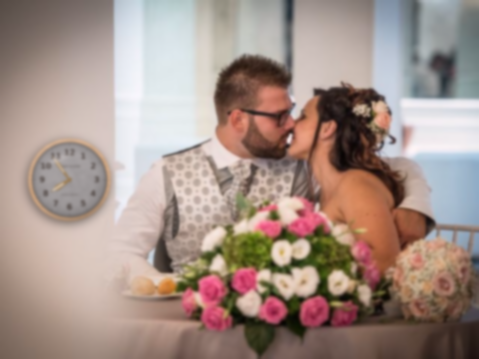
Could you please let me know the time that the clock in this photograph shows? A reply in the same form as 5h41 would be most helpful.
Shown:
7h54
